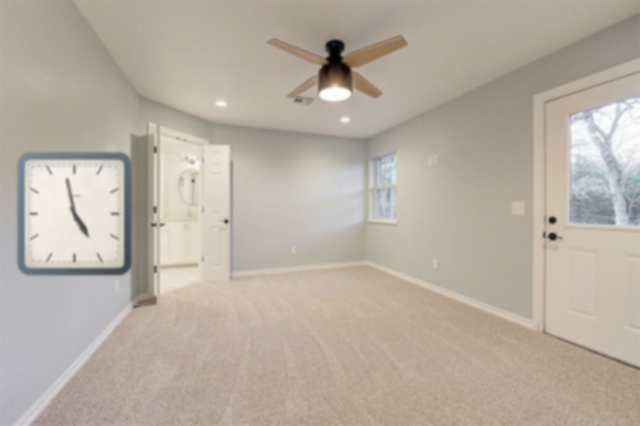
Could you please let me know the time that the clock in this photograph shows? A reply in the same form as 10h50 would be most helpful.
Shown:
4h58
